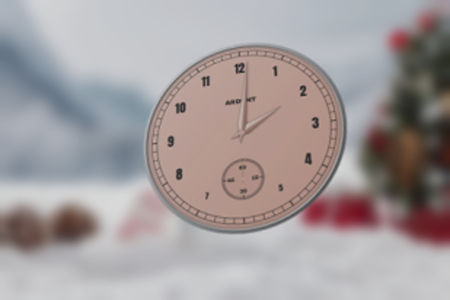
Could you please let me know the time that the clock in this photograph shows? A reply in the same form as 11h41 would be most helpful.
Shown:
2h01
